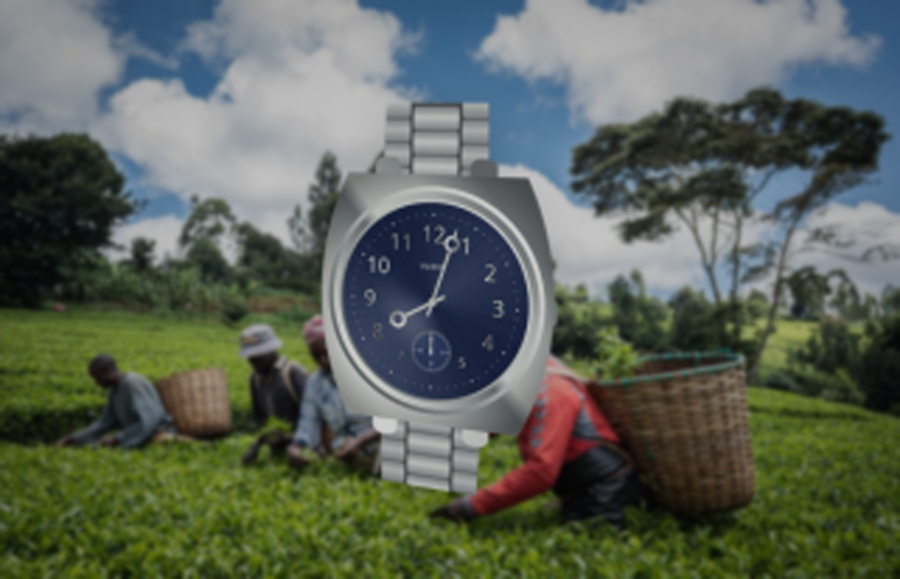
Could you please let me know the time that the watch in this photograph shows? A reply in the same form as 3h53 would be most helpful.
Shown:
8h03
